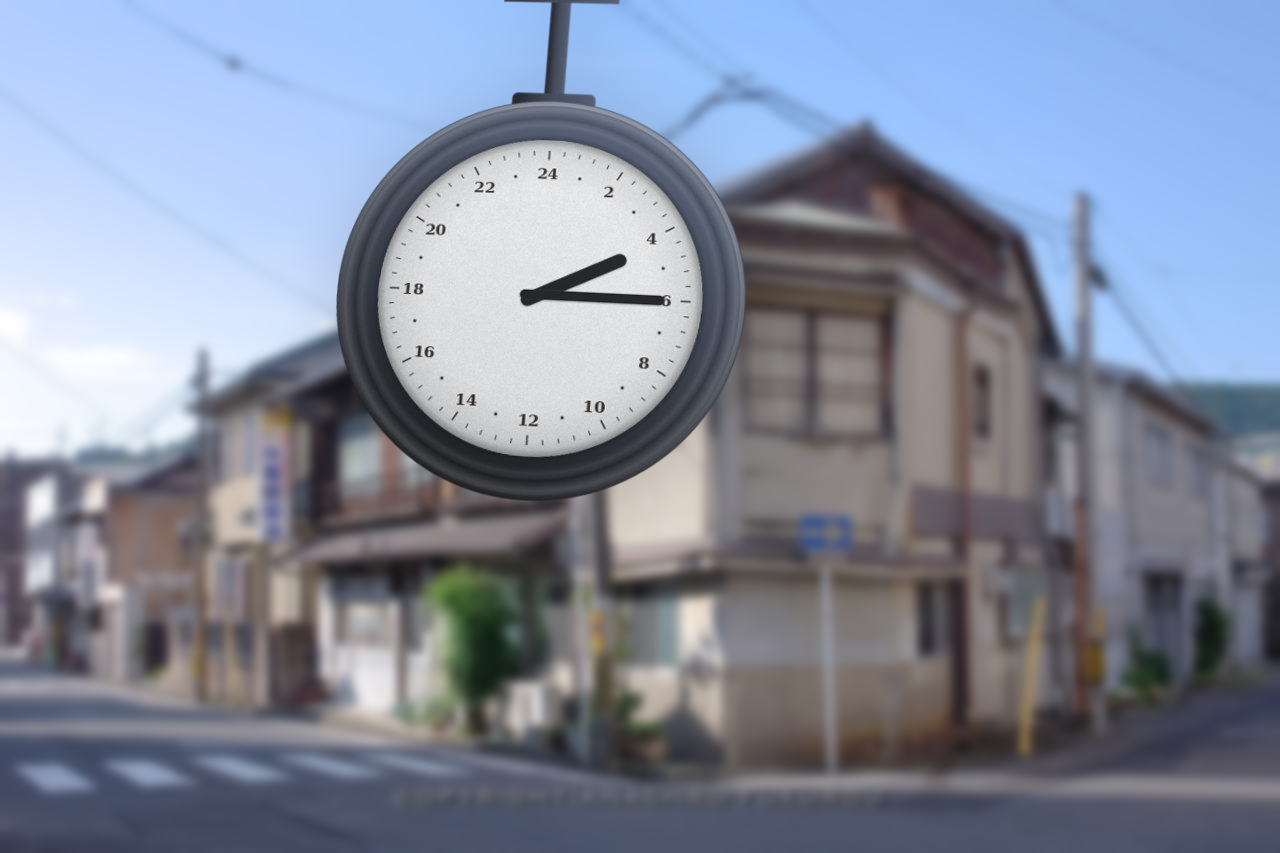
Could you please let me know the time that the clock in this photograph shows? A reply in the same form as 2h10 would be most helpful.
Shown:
4h15
